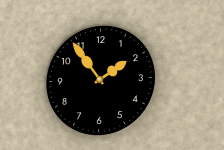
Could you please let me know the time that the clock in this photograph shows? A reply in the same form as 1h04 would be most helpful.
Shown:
1h54
